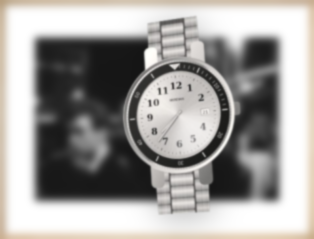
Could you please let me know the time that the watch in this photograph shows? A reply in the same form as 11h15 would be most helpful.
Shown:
7h37
